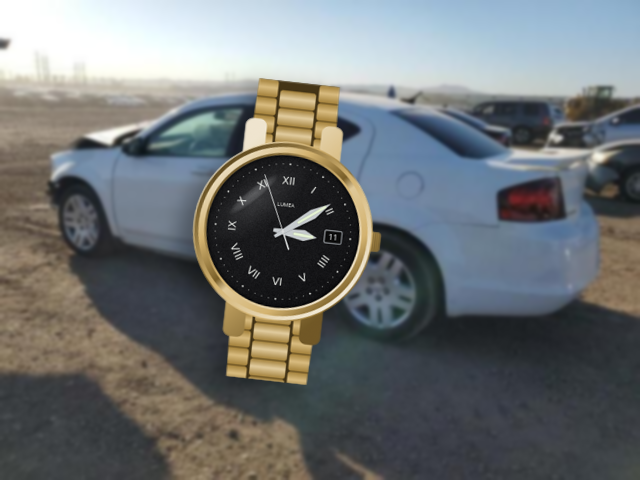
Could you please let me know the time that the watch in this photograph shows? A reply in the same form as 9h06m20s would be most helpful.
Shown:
3h08m56s
